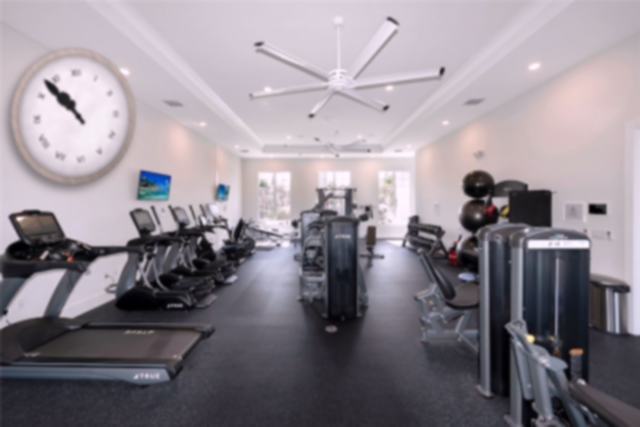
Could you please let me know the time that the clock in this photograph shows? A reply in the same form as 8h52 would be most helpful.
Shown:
10h53
